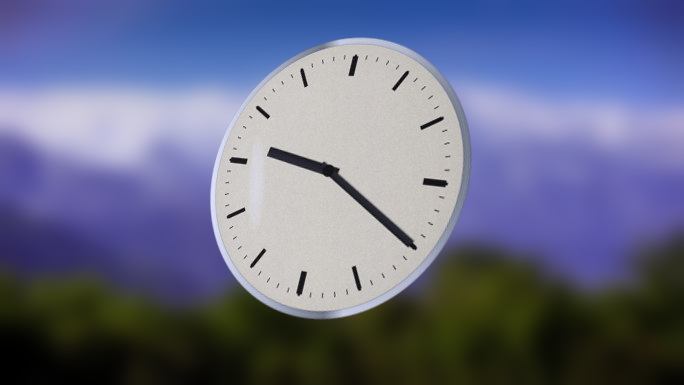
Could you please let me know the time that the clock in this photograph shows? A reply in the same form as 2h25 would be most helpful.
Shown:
9h20
